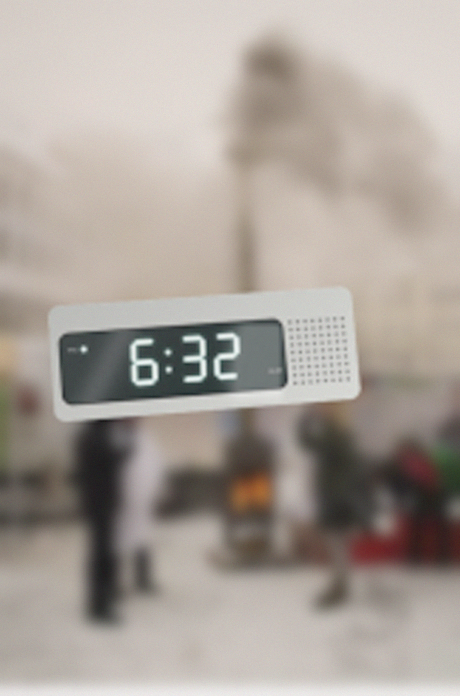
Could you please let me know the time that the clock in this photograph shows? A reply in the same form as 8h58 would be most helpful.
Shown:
6h32
